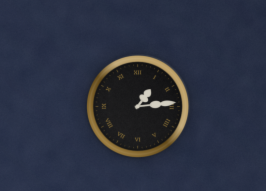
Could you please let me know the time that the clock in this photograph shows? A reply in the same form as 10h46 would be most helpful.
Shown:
1h14
